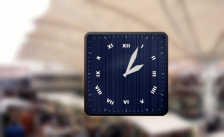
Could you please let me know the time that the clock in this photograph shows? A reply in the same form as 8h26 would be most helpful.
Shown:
2h04
